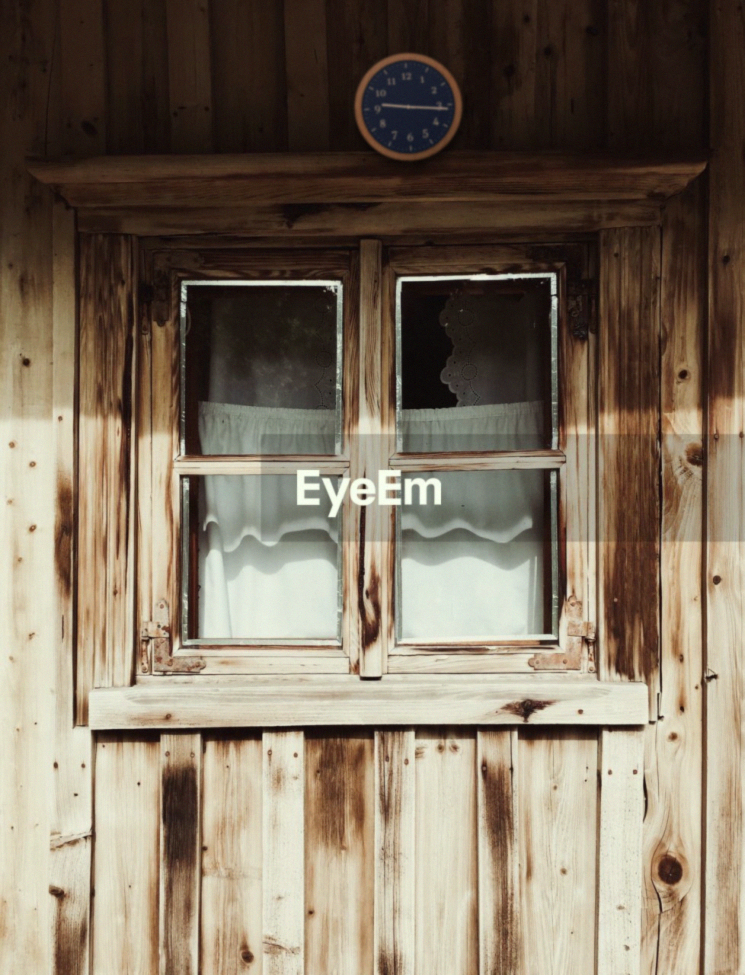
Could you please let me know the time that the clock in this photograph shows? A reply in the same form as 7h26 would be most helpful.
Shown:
9h16
